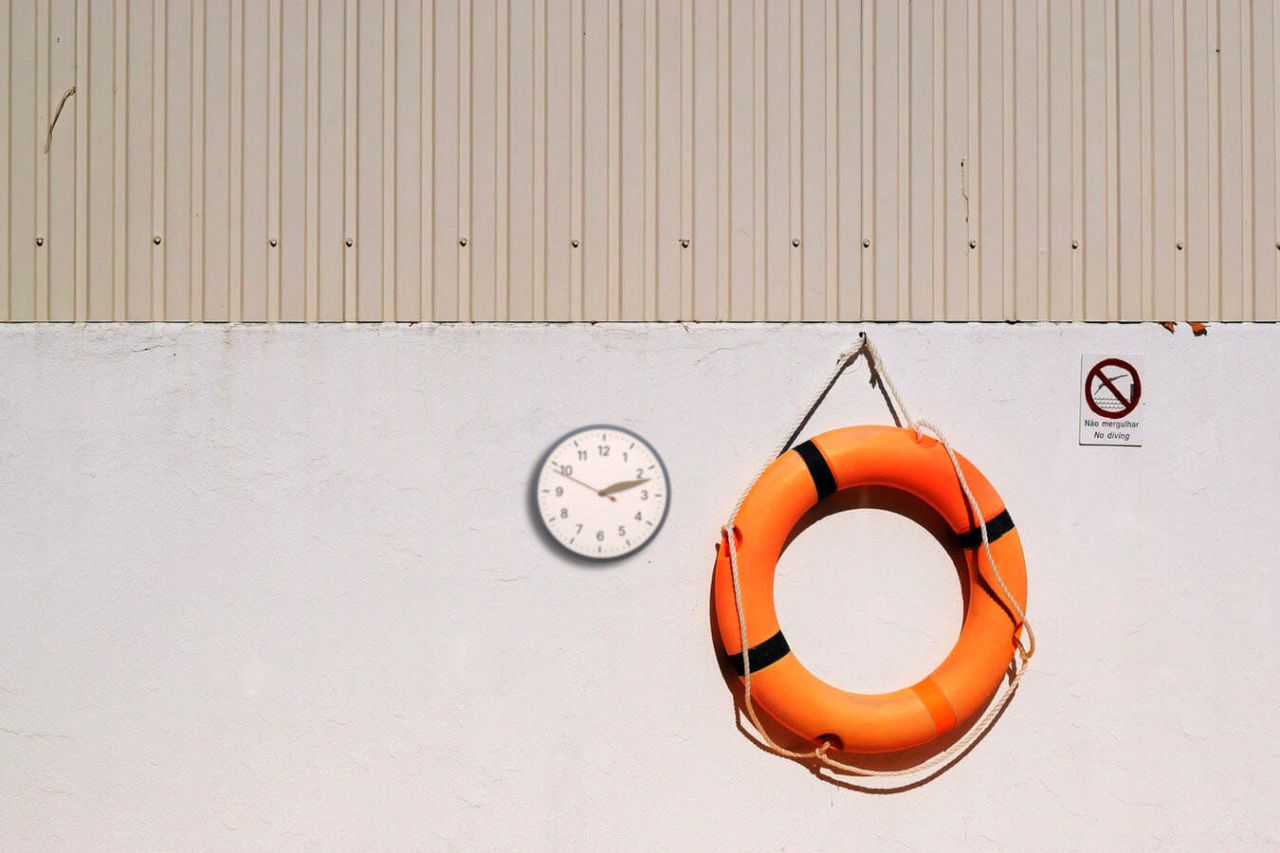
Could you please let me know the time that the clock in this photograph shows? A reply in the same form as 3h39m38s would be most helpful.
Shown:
2h11m49s
